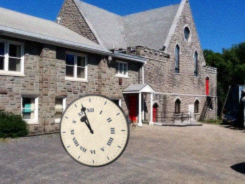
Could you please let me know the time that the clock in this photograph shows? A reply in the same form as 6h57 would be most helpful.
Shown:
10h57
